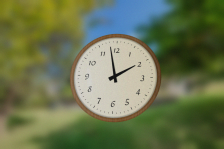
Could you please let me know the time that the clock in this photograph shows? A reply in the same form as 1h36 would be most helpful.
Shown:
1h58
